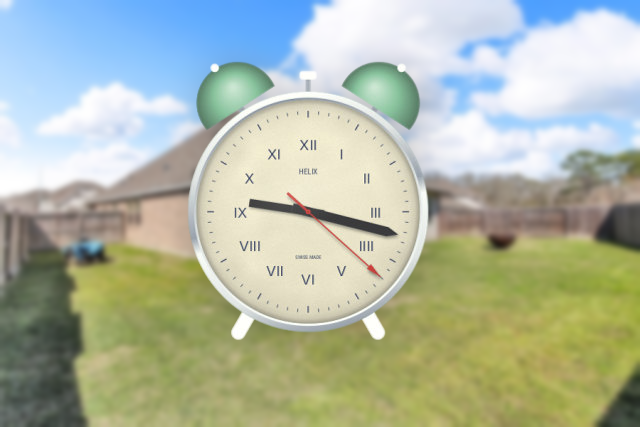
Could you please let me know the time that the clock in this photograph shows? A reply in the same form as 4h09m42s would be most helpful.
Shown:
9h17m22s
